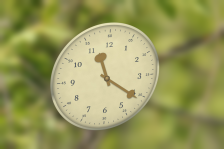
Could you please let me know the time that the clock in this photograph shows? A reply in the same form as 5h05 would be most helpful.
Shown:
11h21
